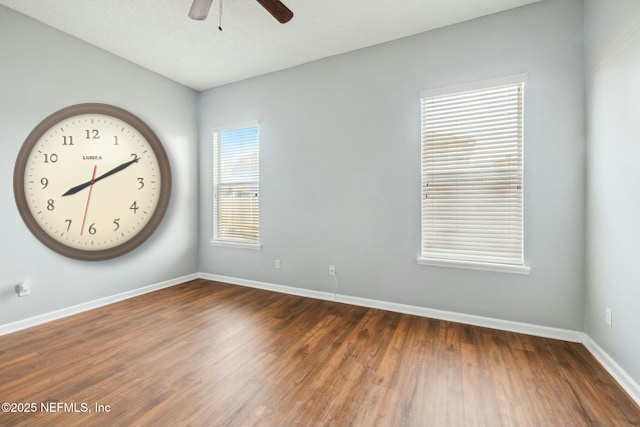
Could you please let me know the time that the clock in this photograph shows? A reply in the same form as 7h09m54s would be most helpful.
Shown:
8h10m32s
